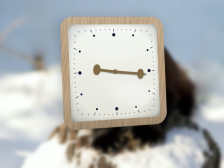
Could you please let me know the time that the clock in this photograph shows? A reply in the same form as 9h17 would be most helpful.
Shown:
9h16
